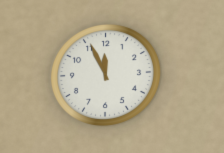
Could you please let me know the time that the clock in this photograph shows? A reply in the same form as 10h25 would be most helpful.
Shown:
11h56
